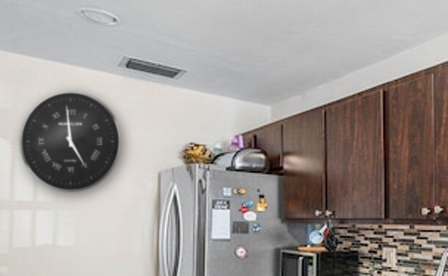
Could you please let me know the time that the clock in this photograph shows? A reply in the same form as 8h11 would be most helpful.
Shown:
4h59
